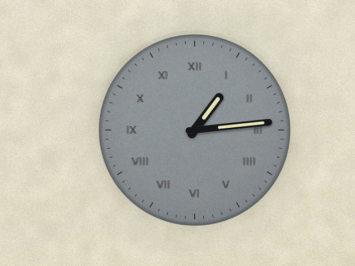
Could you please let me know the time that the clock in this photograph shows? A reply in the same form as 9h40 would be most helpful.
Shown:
1h14
